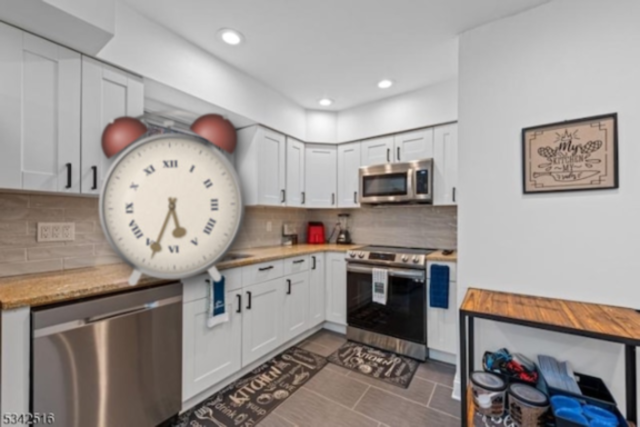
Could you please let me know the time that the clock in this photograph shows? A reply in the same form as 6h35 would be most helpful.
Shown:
5h34
